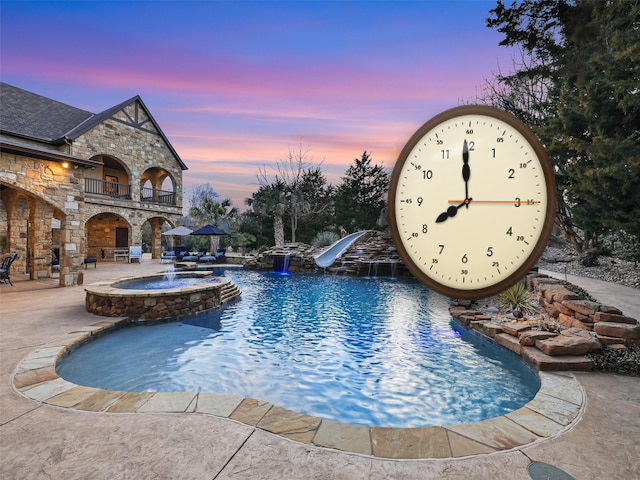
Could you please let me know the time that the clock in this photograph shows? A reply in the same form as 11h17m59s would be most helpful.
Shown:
7h59m15s
